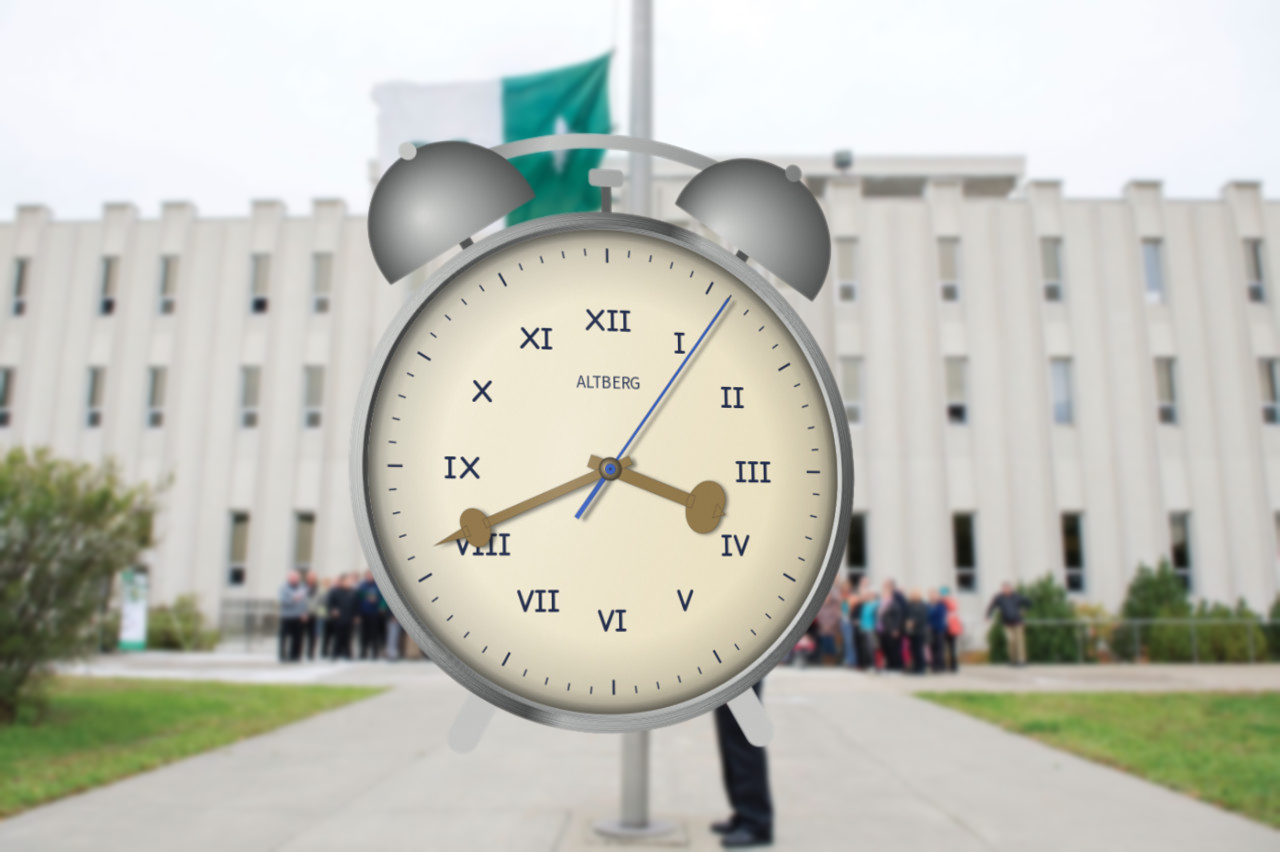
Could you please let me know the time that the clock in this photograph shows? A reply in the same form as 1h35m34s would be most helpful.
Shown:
3h41m06s
